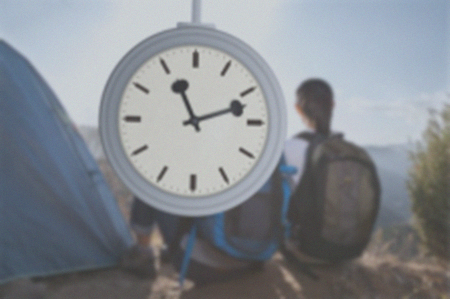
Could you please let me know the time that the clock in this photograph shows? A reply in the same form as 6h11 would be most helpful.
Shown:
11h12
